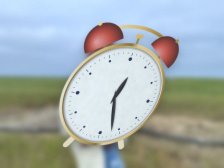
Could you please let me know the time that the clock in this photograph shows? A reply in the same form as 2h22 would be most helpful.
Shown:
12h27
